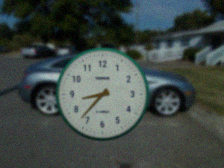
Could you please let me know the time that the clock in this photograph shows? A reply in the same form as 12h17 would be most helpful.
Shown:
8h37
